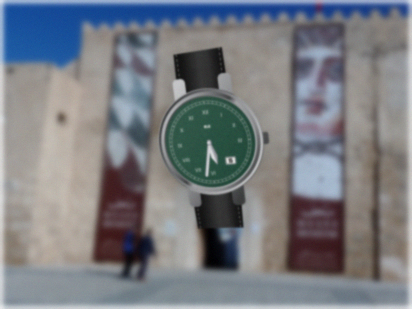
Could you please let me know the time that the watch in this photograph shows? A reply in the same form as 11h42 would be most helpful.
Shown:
5h32
